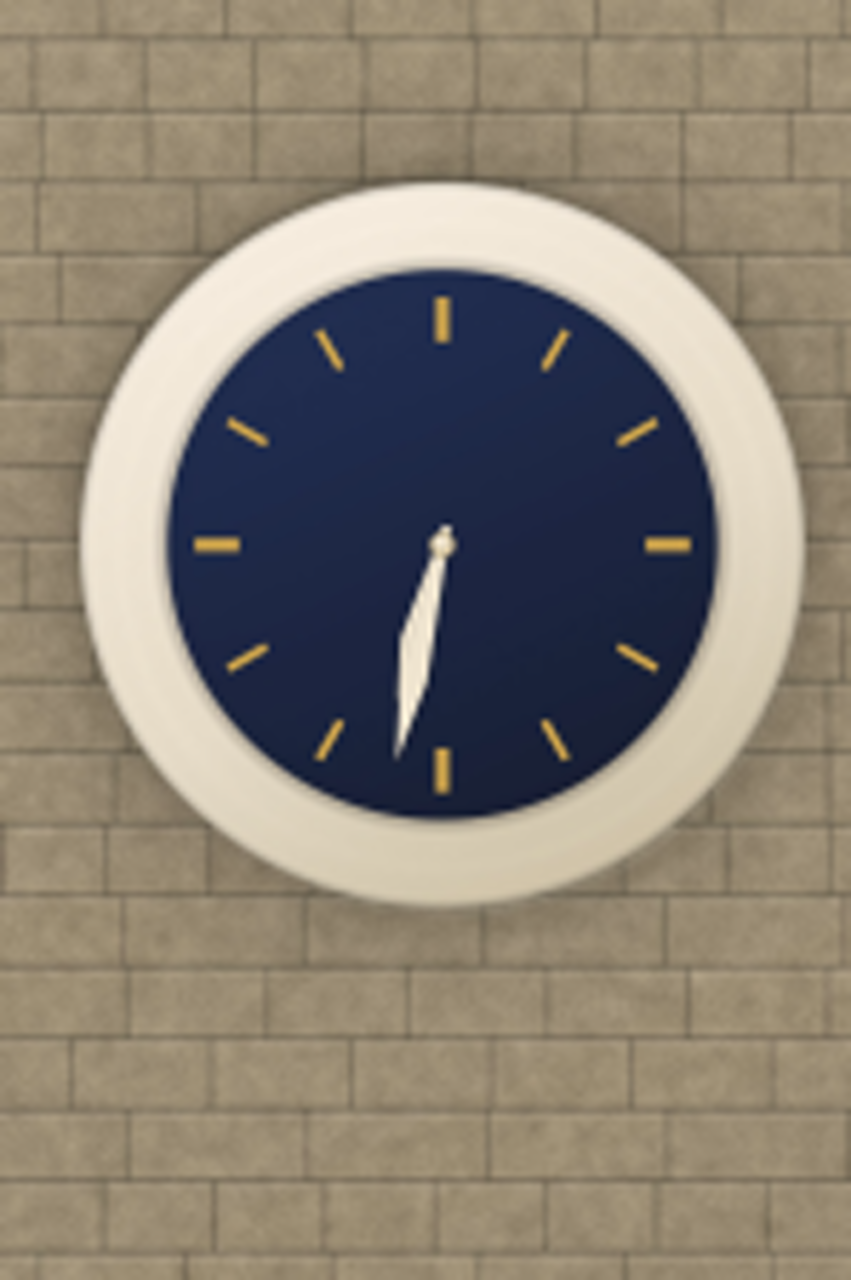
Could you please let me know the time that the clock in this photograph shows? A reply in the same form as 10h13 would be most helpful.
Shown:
6h32
